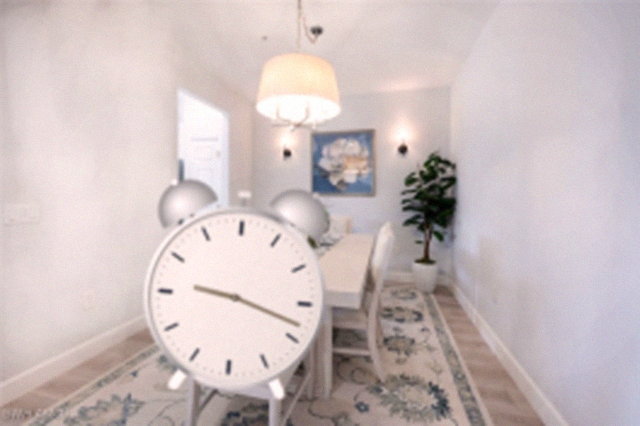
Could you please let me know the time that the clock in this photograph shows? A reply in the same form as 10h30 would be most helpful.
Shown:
9h18
